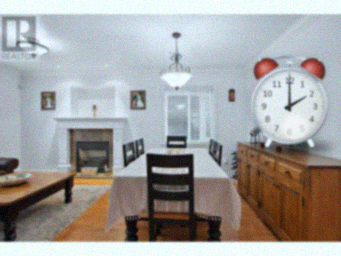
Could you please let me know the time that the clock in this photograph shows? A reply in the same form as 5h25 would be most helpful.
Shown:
2h00
